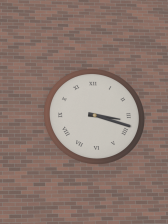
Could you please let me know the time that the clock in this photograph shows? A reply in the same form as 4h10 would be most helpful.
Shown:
3h18
